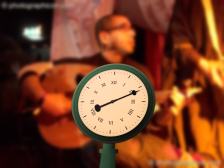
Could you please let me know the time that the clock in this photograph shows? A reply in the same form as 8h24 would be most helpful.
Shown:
8h11
